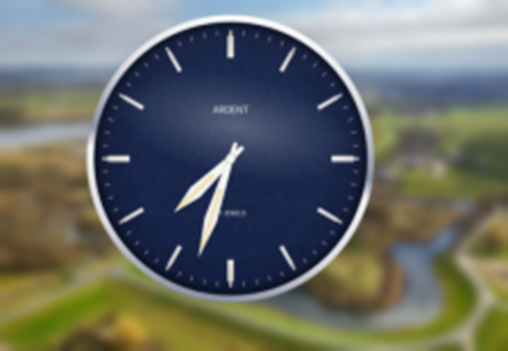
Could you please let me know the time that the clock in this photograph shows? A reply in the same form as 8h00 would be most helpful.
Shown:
7h33
